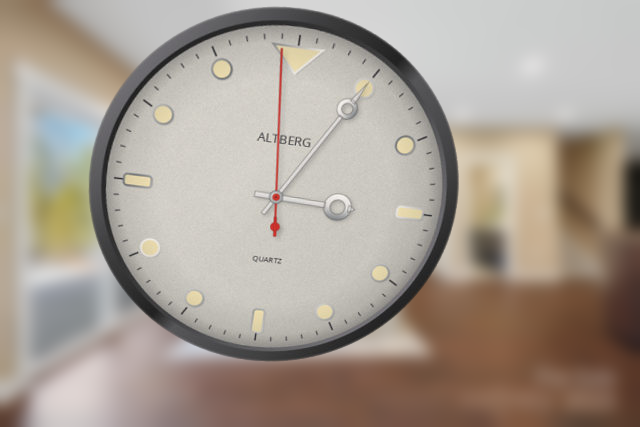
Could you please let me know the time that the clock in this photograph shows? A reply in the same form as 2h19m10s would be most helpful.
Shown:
3h04m59s
